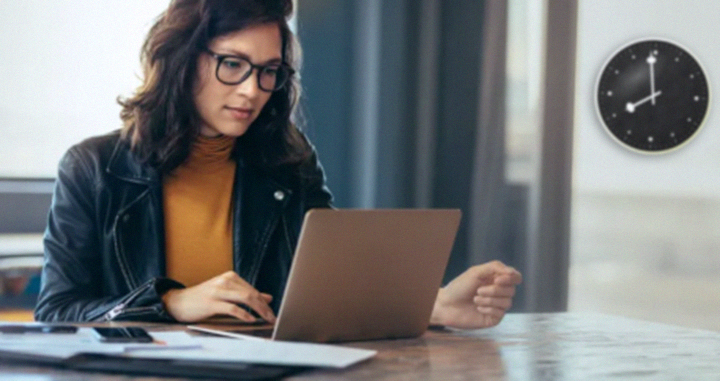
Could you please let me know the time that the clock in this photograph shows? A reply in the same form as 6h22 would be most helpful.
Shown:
7h59
